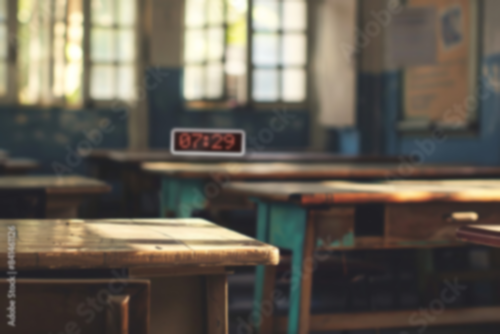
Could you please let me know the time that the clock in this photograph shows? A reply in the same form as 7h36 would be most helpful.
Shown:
7h29
